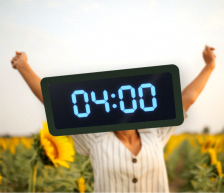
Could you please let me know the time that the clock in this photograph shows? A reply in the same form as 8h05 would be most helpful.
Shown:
4h00
